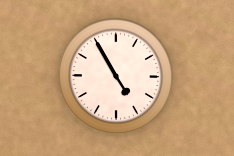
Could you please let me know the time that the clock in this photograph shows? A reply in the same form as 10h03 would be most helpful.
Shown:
4h55
